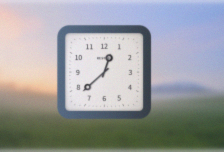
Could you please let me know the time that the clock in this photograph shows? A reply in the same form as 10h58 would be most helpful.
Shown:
12h38
